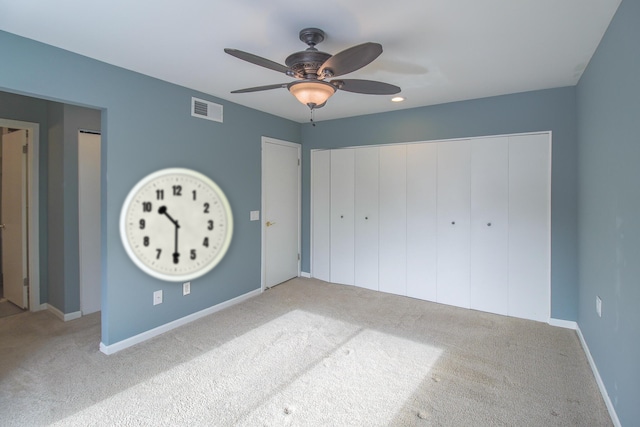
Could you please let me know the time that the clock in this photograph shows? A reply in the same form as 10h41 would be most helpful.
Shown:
10h30
